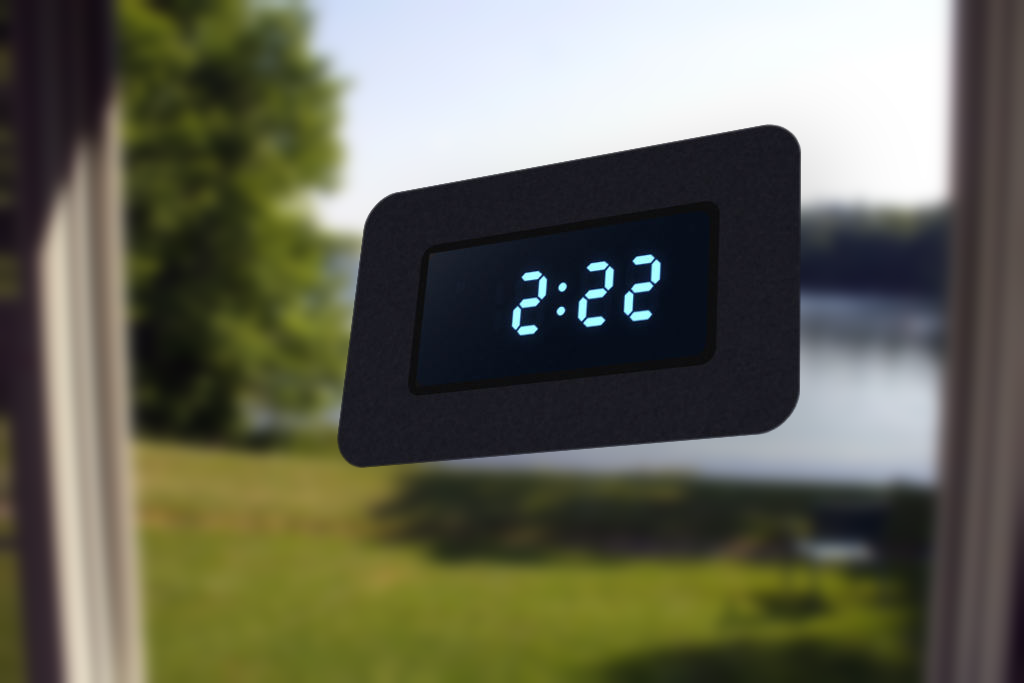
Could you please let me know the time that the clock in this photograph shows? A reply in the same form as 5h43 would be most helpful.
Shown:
2h22
